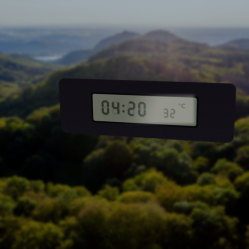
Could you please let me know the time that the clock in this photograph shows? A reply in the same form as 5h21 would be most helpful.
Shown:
4h20
